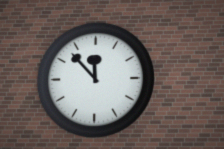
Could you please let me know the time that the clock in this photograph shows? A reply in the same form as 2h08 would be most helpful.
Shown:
11h53
